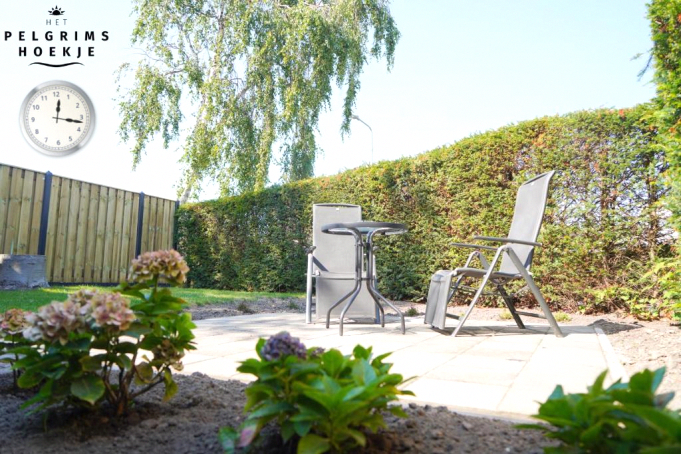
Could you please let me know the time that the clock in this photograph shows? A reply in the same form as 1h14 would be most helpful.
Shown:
12h17
